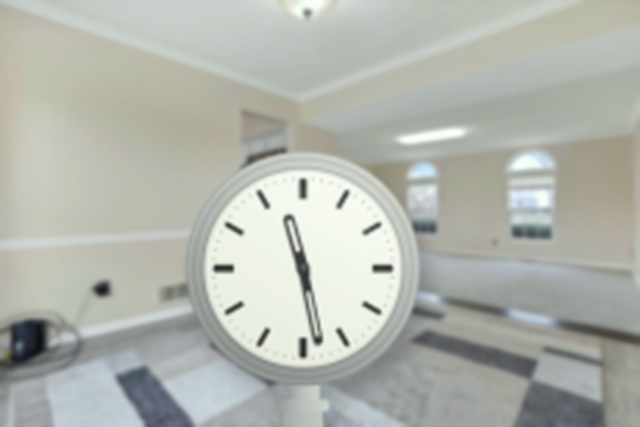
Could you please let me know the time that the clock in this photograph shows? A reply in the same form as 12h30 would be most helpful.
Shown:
11h28
